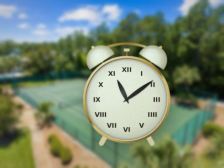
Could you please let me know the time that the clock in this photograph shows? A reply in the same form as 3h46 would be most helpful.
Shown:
11h09
